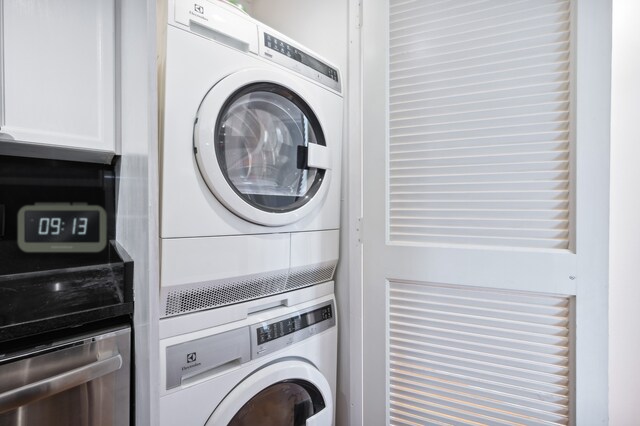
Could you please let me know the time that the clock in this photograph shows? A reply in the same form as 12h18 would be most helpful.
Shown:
9h13
